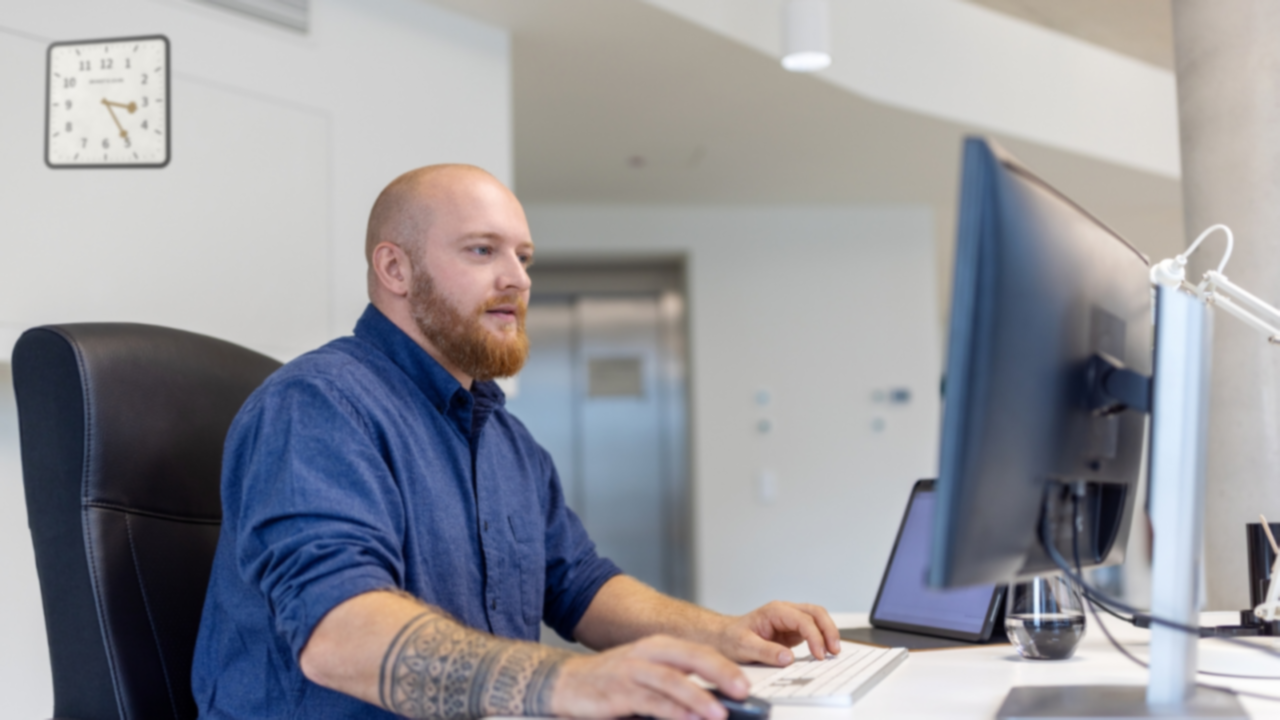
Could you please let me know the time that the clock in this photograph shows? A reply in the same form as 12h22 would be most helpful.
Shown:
3h25
